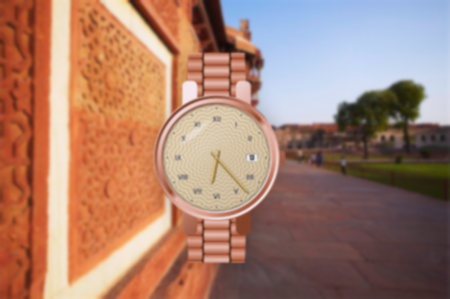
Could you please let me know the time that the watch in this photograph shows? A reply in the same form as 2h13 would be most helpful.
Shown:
6h23
